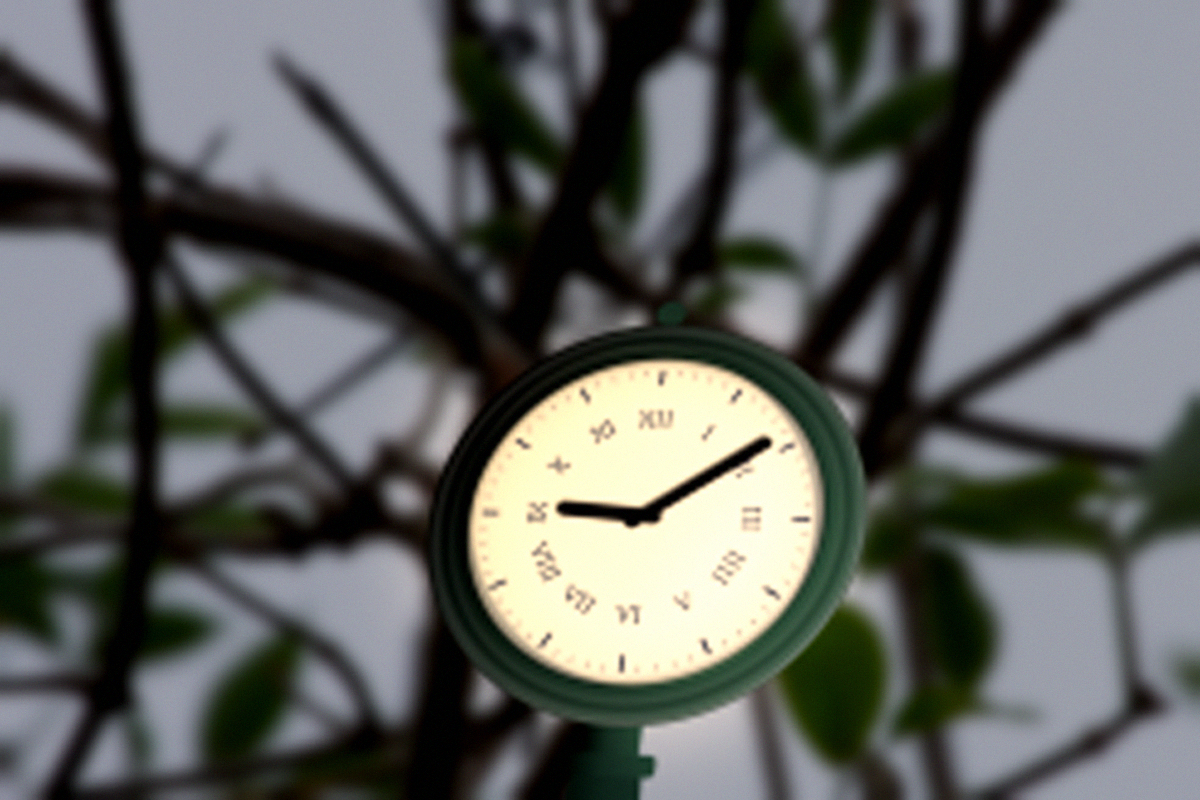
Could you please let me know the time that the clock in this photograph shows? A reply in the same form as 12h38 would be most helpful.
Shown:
9h09
